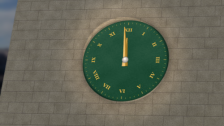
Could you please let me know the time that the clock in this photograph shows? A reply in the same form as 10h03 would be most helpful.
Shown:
11h59
